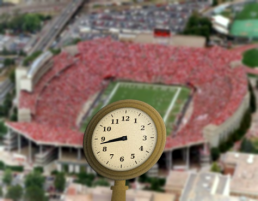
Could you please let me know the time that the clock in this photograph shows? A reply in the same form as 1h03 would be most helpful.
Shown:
8h43
